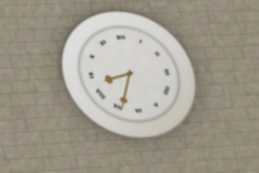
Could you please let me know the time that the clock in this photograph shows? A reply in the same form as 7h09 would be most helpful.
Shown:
8h34
